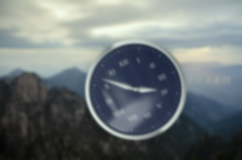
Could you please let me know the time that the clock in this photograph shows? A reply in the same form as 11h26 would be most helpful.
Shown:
3h52
